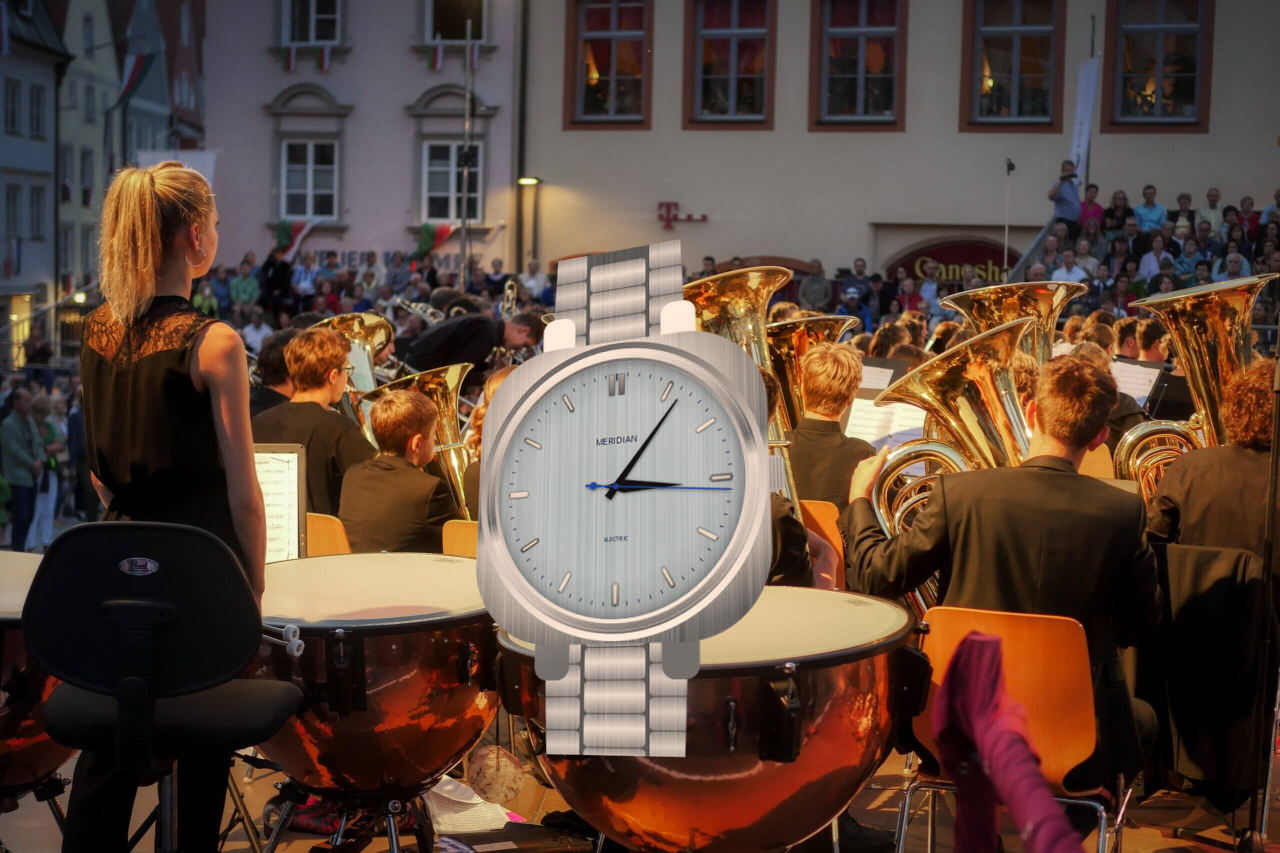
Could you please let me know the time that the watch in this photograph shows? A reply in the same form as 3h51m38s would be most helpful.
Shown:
3h06m16s
